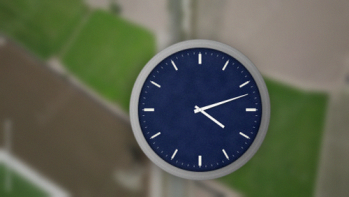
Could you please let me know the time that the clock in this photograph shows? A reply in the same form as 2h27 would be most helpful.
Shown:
4h12
